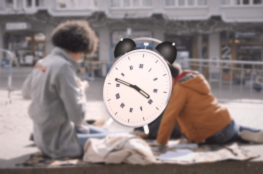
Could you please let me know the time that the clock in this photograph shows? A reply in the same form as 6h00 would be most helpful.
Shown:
3h47
